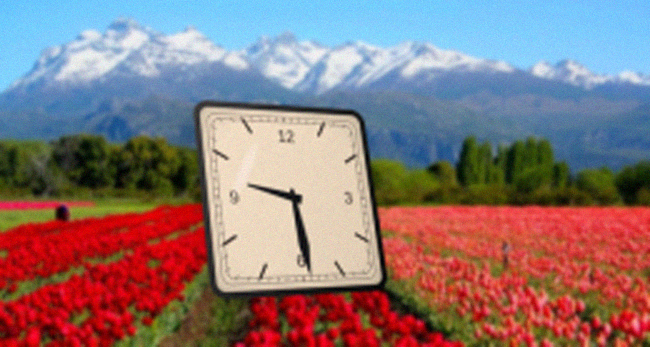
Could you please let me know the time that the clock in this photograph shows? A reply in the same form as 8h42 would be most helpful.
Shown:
9h29
